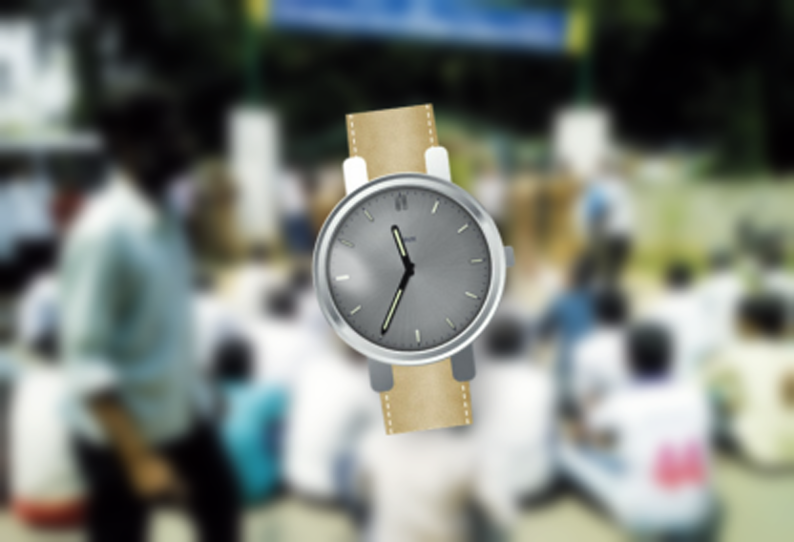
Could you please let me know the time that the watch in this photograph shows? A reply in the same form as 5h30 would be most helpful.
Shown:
11h35
